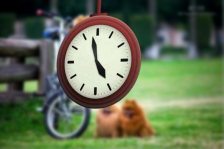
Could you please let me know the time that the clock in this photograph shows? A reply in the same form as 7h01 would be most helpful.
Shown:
4h58
